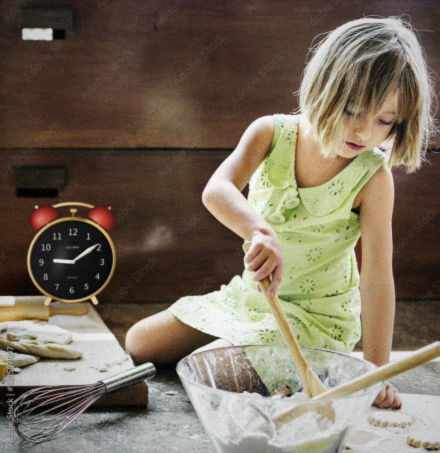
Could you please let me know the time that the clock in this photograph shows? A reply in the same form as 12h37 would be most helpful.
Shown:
9h09
